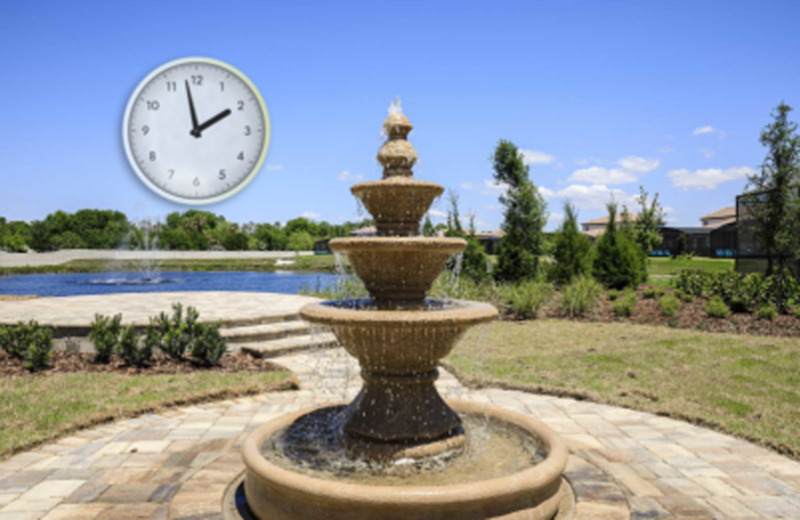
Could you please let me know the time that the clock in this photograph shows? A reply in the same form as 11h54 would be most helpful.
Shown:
1h58
